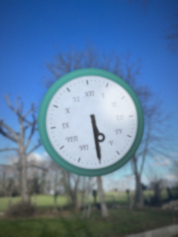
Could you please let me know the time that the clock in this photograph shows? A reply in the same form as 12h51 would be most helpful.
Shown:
5h30
